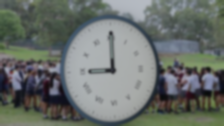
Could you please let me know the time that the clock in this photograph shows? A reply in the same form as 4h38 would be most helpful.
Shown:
9h00
